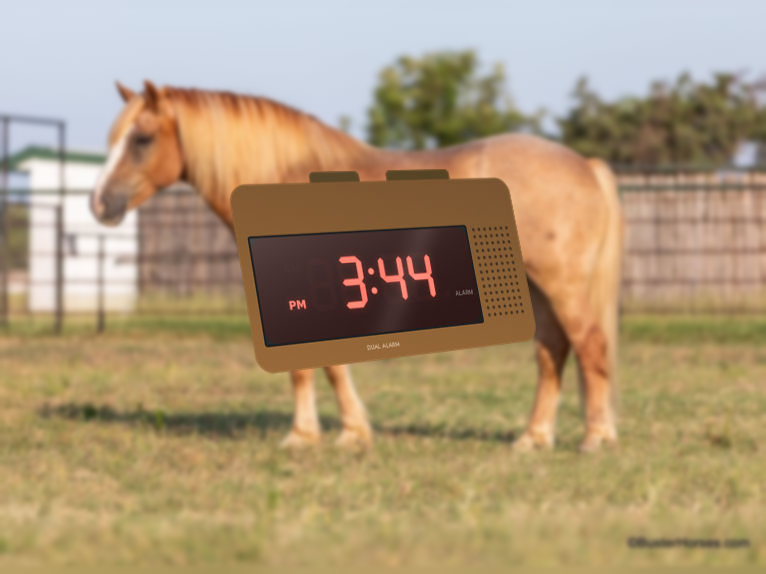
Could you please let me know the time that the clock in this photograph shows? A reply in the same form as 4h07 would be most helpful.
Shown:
3h44
